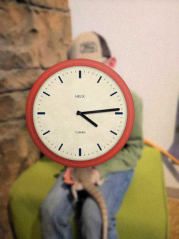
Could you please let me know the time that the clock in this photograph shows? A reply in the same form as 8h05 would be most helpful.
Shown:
4h14
